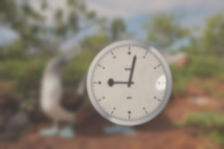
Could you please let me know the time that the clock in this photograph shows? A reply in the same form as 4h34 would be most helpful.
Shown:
9h02
